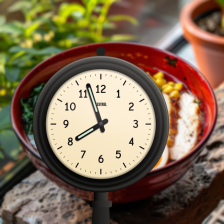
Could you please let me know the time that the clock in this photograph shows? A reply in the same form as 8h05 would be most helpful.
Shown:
7h57
